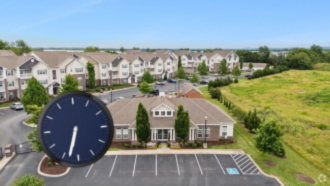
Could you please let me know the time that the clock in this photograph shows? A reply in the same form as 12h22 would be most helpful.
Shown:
6h33
